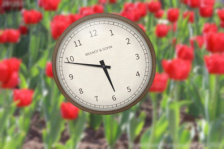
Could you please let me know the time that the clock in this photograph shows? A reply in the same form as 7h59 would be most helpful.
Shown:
5h49
